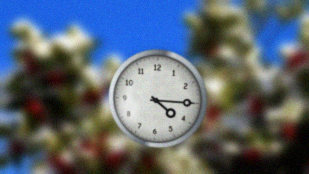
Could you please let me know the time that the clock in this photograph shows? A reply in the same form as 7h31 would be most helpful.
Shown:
4h15
